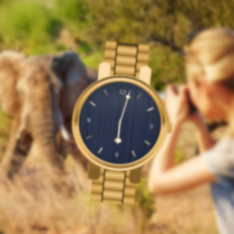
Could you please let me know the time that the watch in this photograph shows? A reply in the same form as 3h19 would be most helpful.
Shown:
6h02
